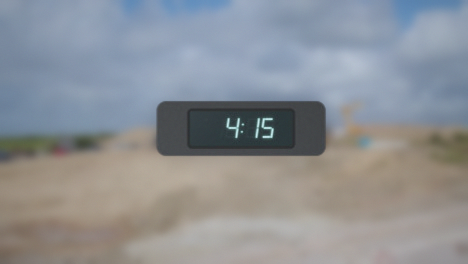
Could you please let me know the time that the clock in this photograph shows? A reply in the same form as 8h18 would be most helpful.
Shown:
4h15
